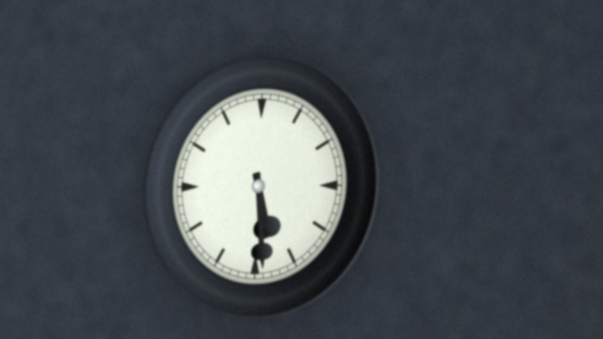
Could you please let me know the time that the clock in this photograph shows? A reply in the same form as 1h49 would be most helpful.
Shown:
5h29
